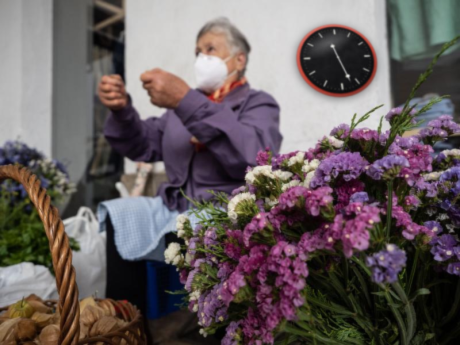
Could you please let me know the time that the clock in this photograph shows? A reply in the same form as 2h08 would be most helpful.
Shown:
11h27
